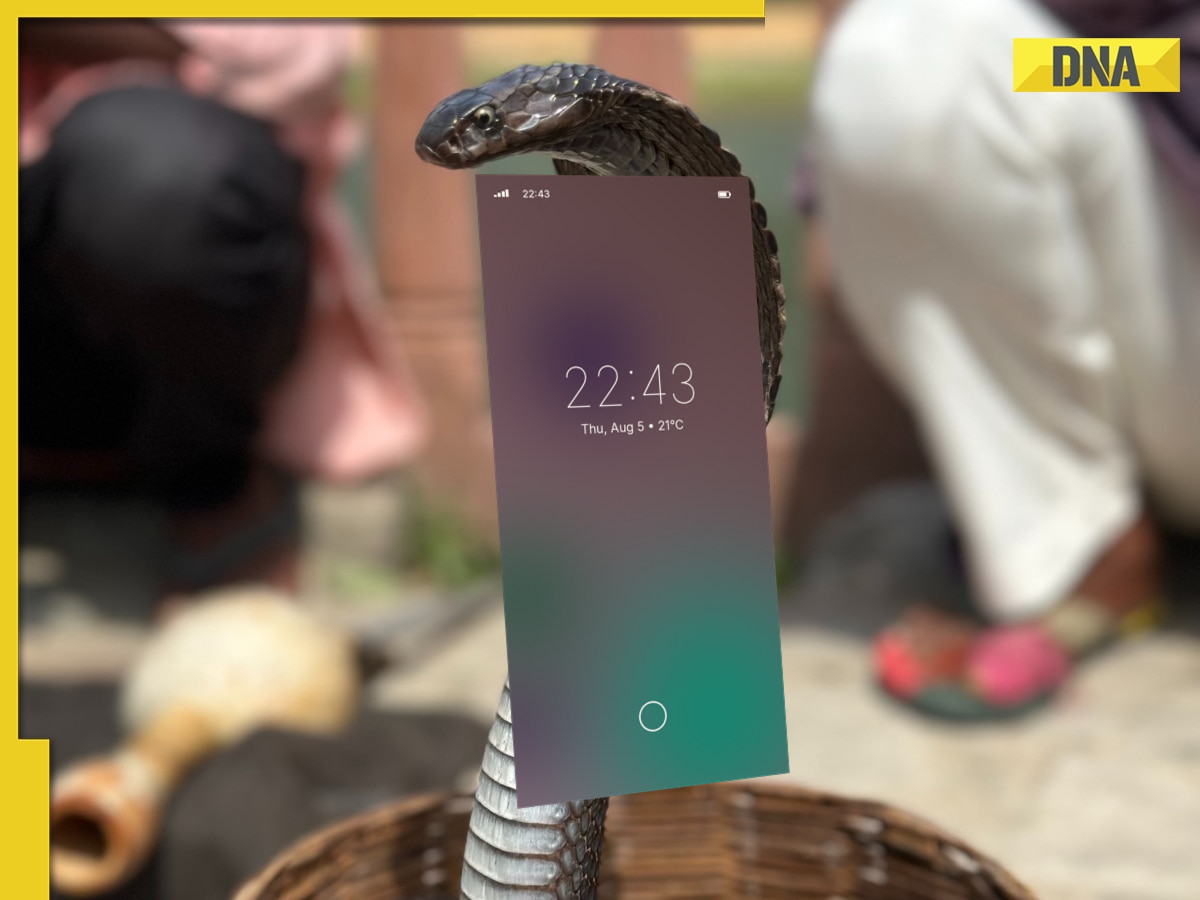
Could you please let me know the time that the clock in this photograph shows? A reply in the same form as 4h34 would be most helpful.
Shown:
22h43
